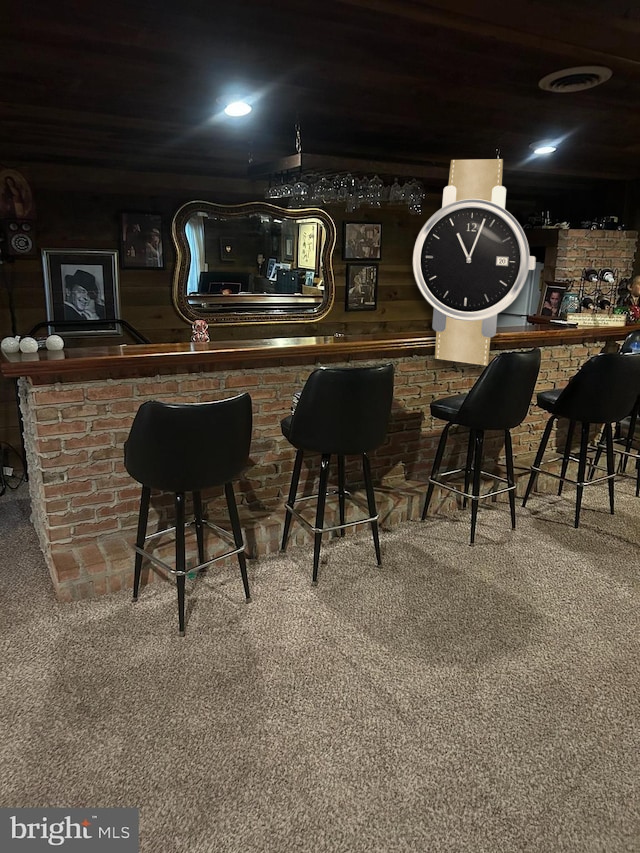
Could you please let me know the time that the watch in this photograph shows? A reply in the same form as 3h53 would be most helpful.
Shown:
11h03
